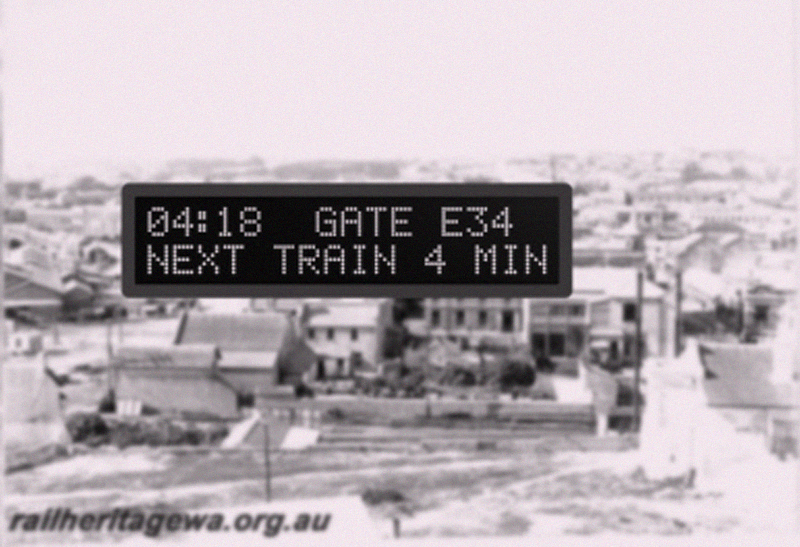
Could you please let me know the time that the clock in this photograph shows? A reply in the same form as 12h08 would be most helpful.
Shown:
4h18
